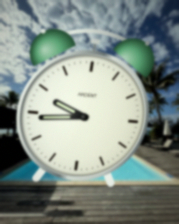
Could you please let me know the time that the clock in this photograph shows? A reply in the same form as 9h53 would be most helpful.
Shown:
9h44
